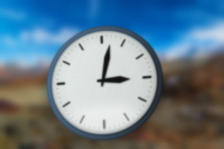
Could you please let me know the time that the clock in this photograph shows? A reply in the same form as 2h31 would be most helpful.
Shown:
3h02
